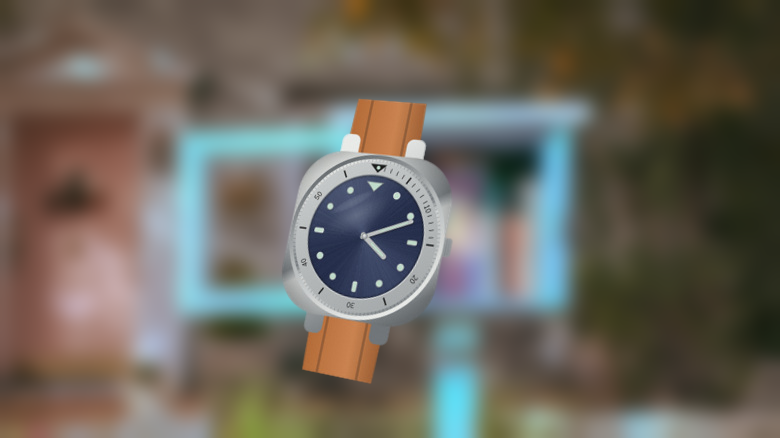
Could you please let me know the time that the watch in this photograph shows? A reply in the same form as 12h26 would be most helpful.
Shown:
4h11
